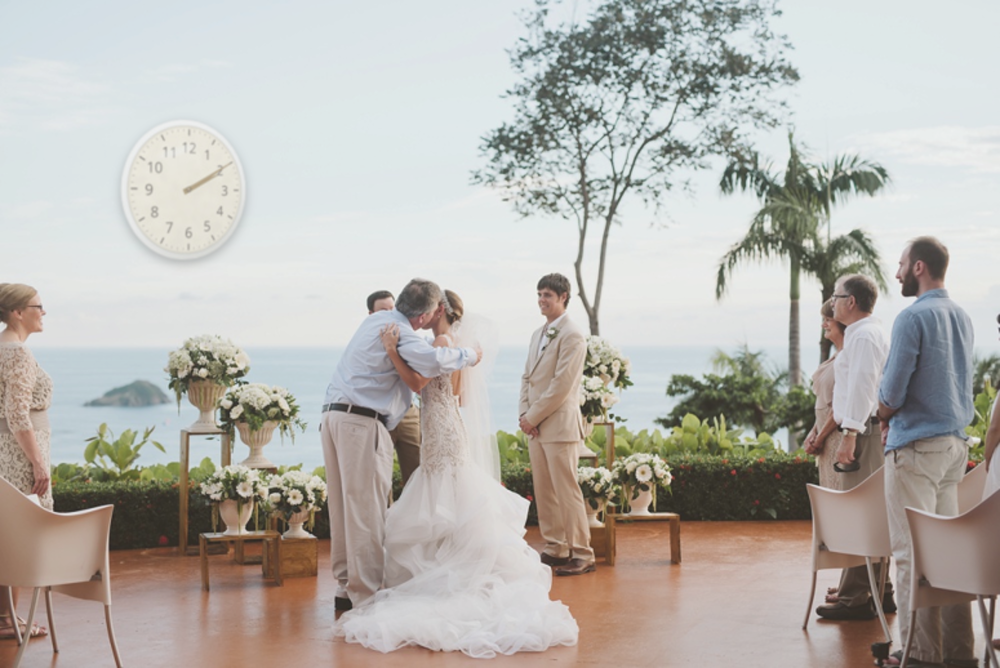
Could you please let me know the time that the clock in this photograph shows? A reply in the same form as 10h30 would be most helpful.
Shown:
2h10
